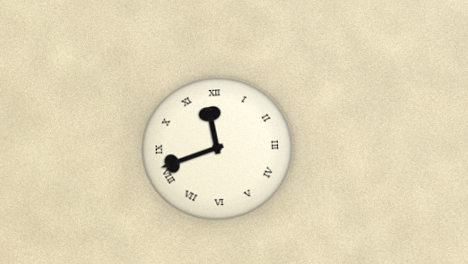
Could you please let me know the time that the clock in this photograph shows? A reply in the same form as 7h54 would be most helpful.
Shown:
11h42
